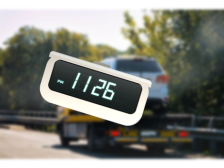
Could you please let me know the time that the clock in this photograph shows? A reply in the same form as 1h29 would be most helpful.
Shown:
11h26
